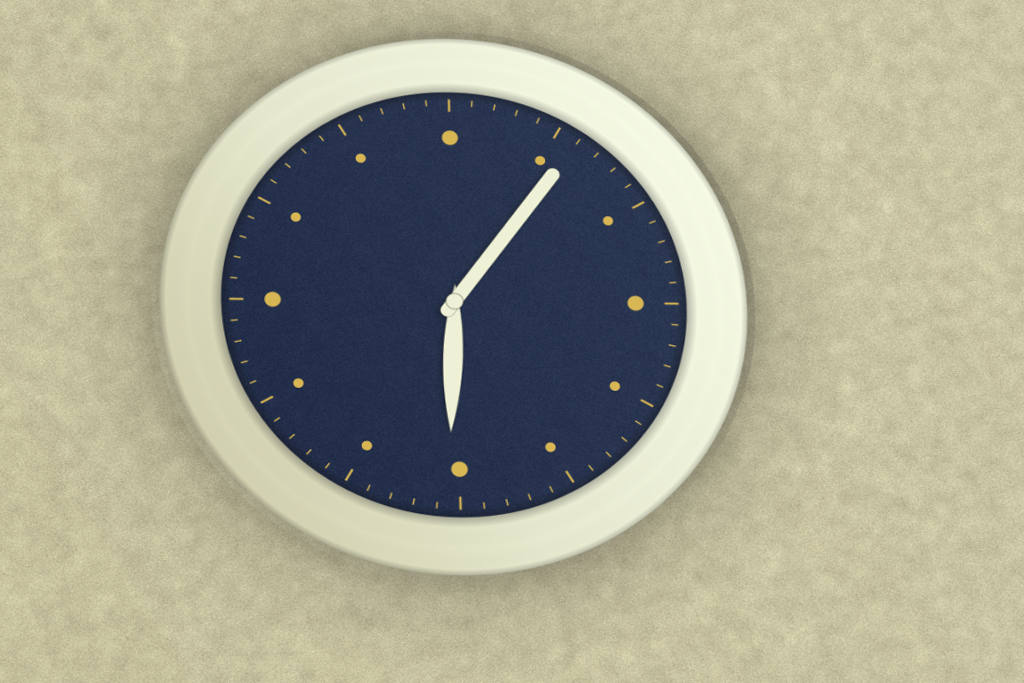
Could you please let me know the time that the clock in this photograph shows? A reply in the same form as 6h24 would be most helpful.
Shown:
6h06
